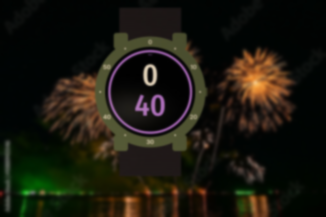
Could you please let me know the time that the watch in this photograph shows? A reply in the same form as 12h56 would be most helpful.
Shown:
0h40
